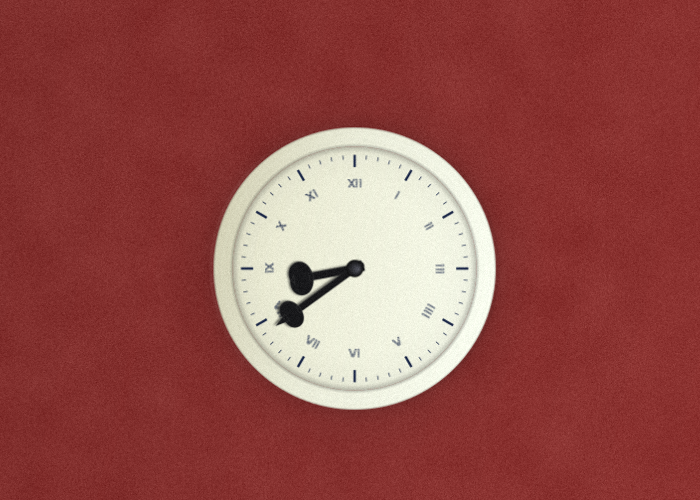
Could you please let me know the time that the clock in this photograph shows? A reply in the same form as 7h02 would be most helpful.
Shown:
8h39
